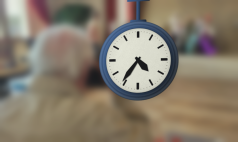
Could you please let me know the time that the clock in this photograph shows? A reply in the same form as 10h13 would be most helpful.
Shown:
4h36
